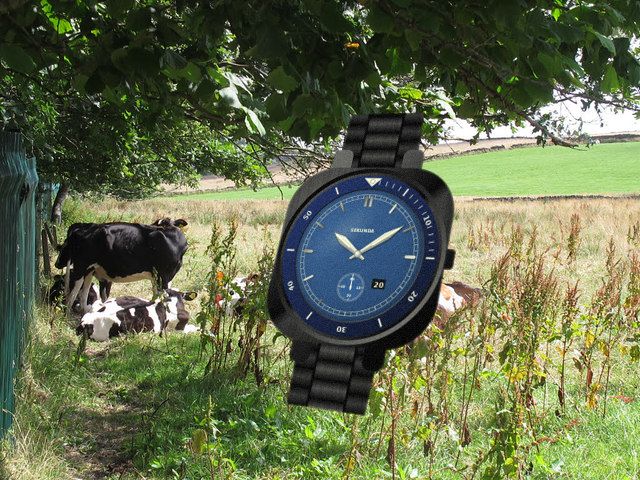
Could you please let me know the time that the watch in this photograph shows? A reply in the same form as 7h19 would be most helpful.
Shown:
10h09
